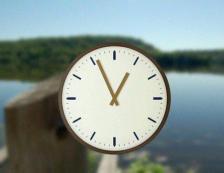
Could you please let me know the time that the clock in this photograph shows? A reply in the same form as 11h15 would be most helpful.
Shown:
12h56
